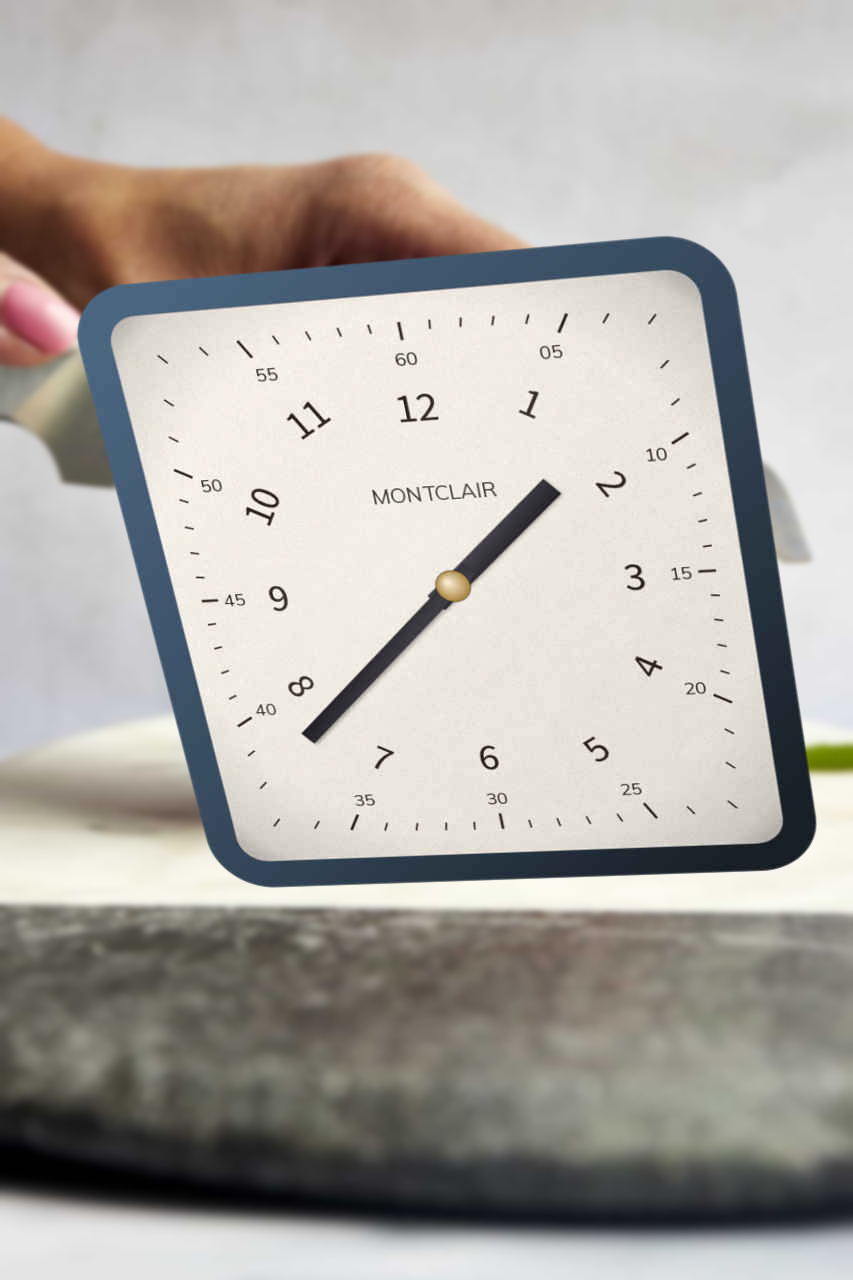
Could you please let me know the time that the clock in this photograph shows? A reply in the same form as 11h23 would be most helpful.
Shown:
1h38
